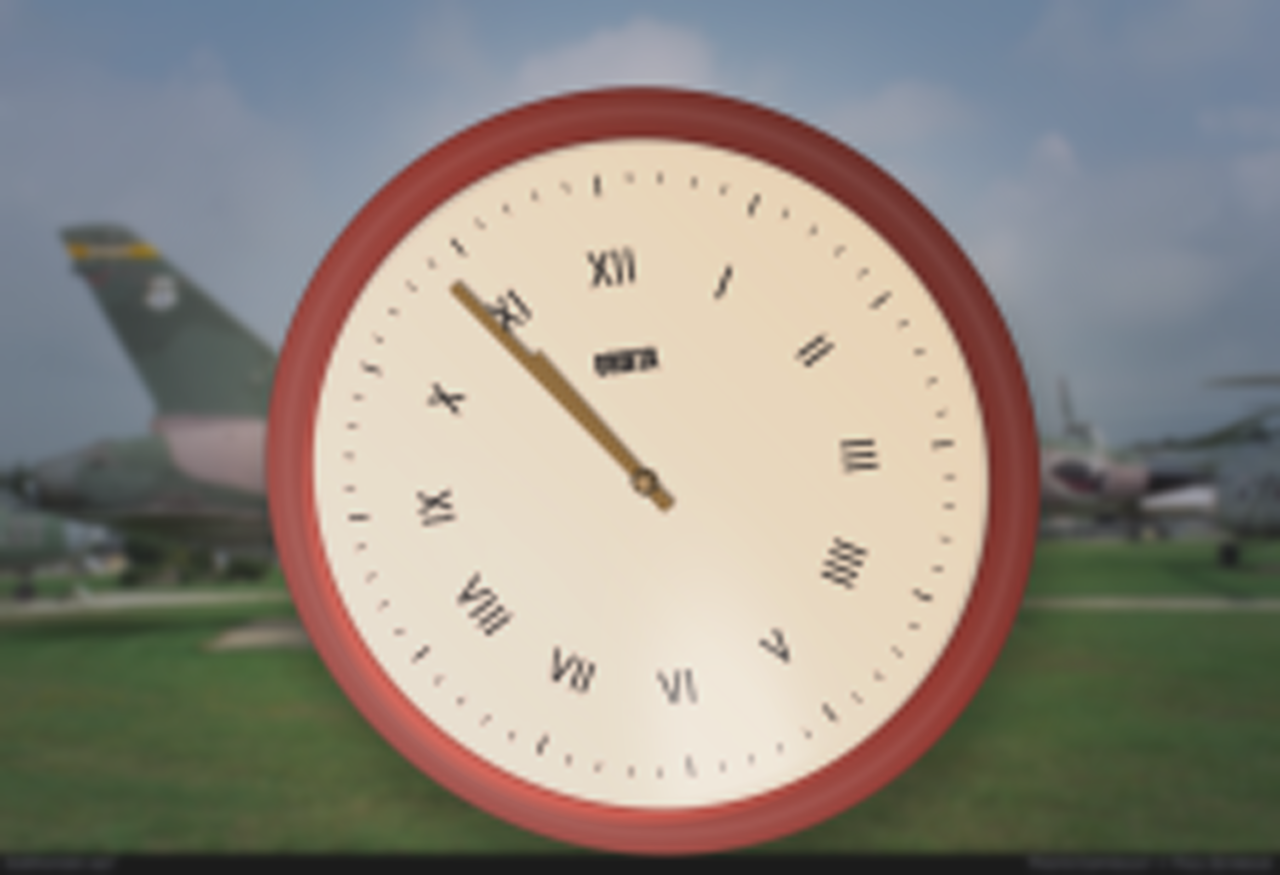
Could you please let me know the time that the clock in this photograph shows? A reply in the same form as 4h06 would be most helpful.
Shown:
10h54
